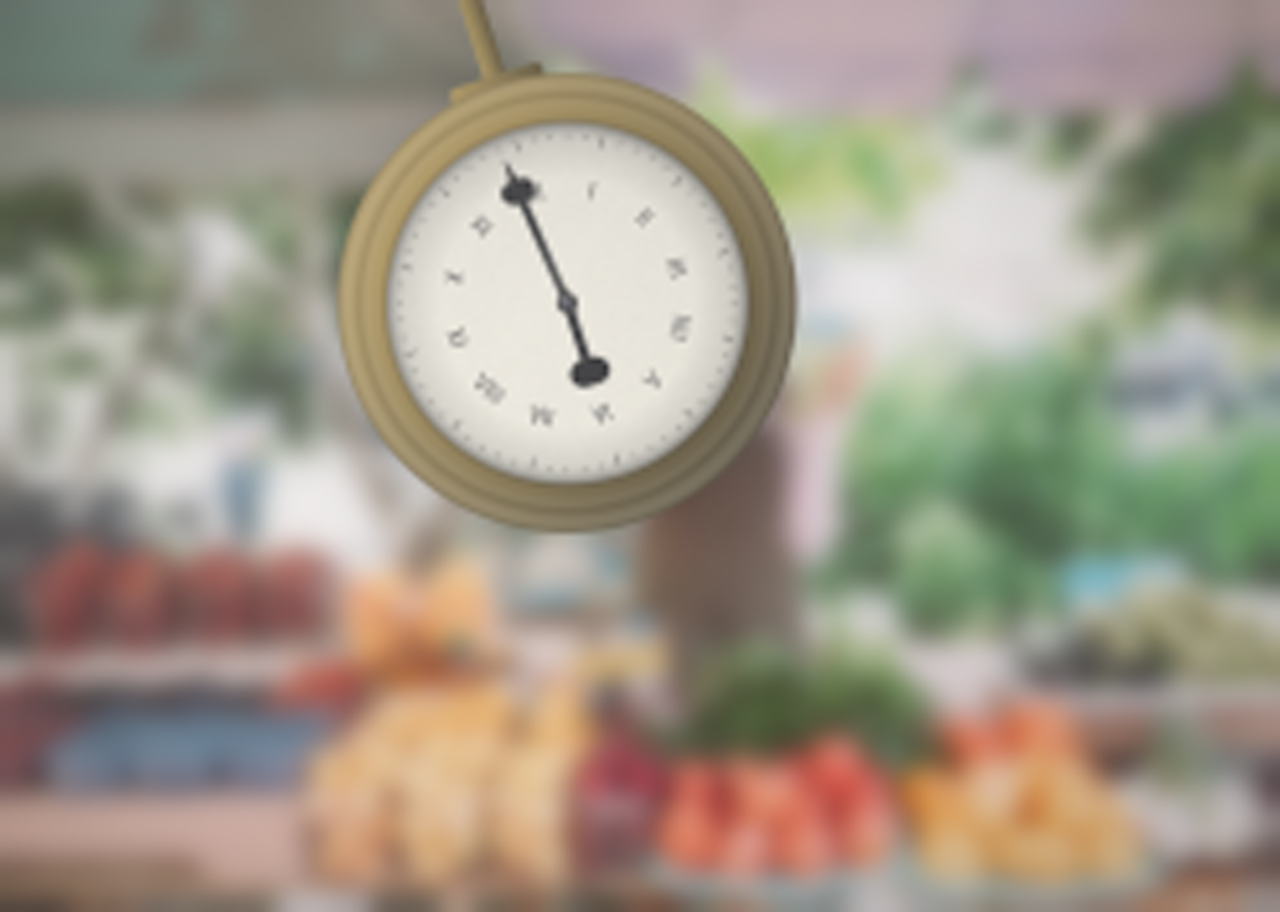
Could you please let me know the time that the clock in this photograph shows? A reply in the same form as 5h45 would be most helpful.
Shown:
5h59
